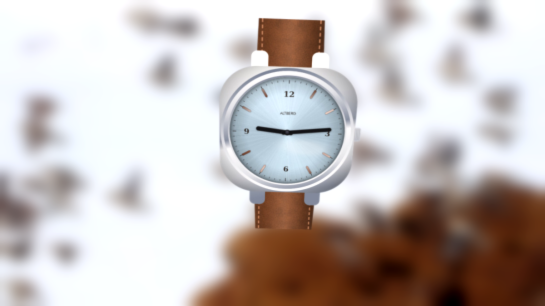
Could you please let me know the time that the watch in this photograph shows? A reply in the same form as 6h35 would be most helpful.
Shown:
9h14
